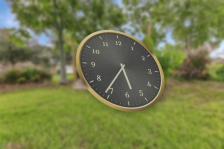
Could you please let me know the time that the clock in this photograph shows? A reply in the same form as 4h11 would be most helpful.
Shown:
5h36
